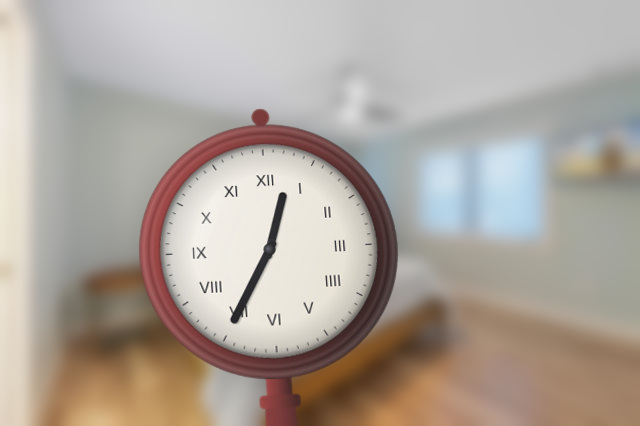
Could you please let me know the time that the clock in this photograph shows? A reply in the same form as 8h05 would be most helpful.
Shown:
12h35
